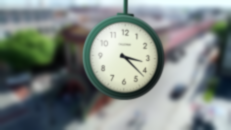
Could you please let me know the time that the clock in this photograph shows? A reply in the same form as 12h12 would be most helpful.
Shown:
3h22
